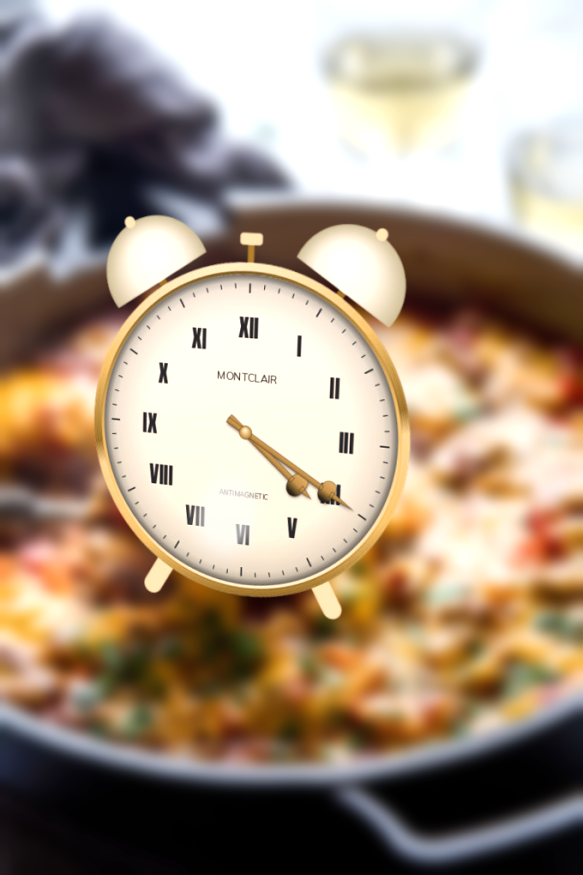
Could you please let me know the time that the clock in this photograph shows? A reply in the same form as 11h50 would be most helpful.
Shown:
4h20
